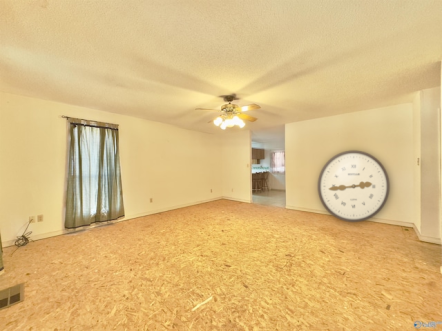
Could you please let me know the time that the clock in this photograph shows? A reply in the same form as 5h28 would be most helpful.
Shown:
2h44
